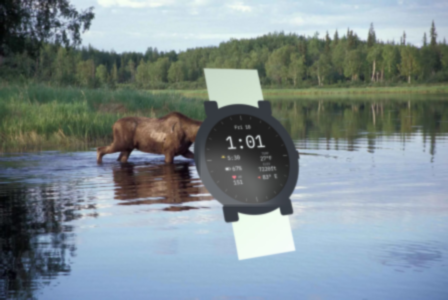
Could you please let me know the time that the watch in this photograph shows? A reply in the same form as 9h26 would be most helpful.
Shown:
1h01
